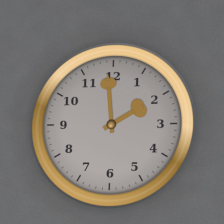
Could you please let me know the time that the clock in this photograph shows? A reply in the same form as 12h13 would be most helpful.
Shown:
1h59
